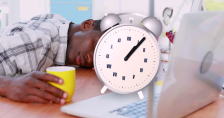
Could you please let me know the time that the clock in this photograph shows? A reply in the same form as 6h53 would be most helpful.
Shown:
1h06
